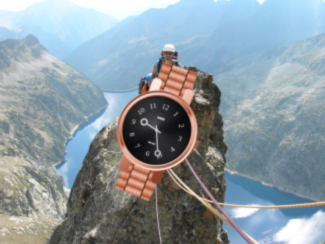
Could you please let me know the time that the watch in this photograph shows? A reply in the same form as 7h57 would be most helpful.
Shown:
9h26
